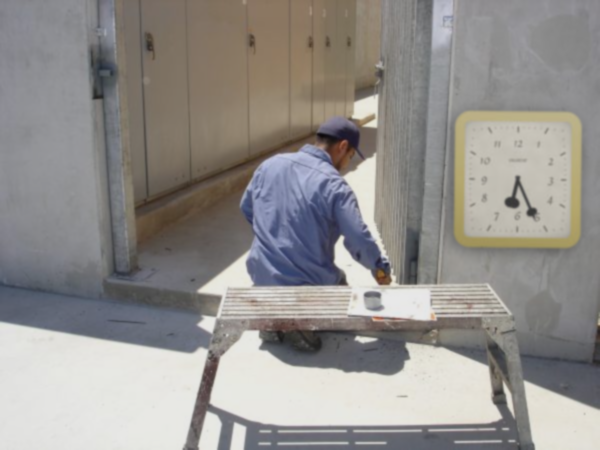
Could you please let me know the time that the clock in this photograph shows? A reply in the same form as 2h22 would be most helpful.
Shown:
6h26
